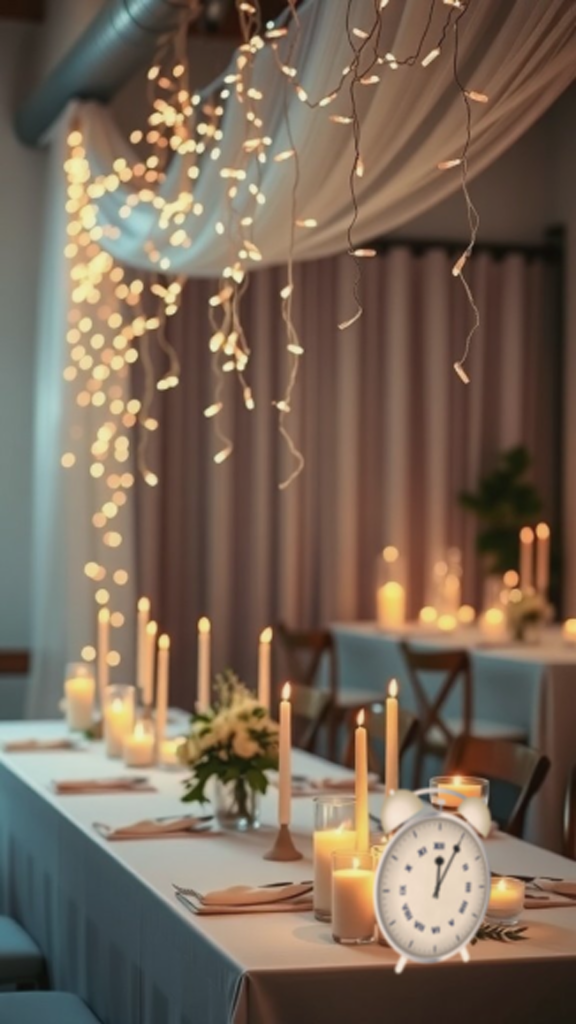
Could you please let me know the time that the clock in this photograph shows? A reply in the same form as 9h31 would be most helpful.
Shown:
12h05
